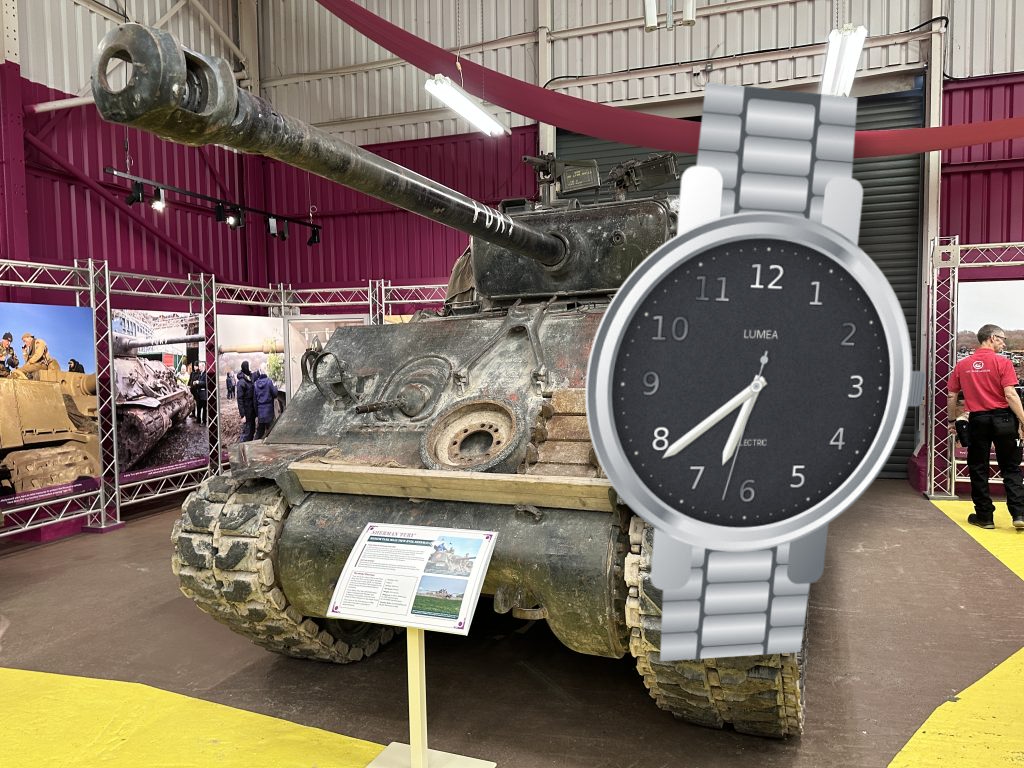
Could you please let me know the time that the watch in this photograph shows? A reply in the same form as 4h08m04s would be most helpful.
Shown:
6h38m32s
